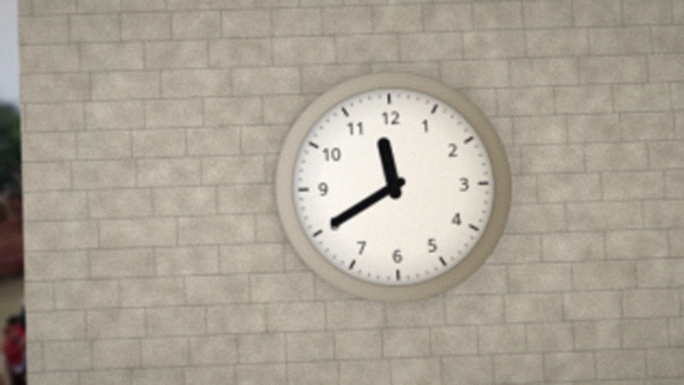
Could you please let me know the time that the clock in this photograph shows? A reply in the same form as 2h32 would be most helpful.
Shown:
11h40
